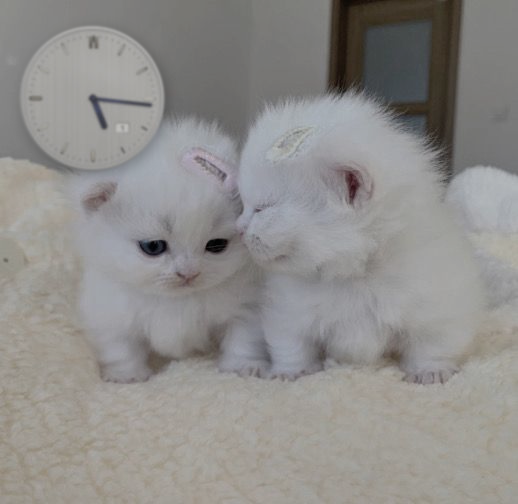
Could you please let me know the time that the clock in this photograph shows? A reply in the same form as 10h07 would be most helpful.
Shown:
5h16
